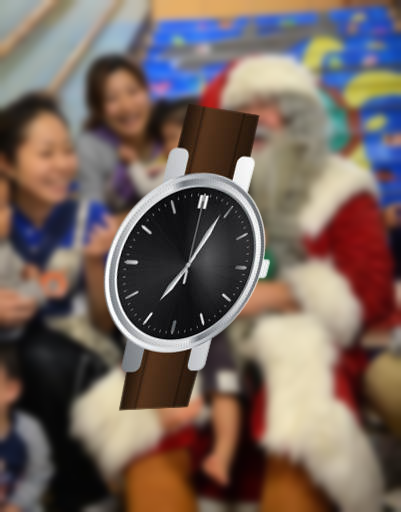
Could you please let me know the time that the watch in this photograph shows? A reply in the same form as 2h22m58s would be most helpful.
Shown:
7h04m00s
